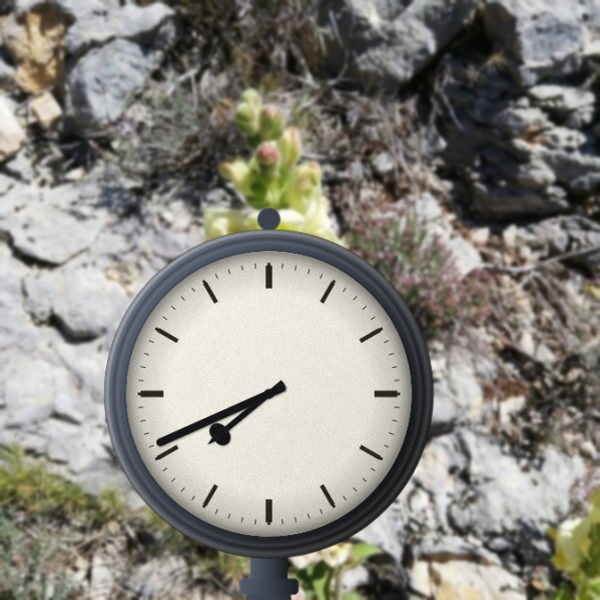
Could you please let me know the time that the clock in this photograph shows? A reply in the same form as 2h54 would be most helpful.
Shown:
7h41
